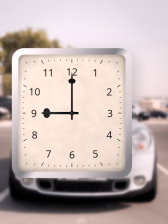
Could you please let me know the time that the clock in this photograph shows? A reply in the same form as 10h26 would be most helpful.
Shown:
9h00
